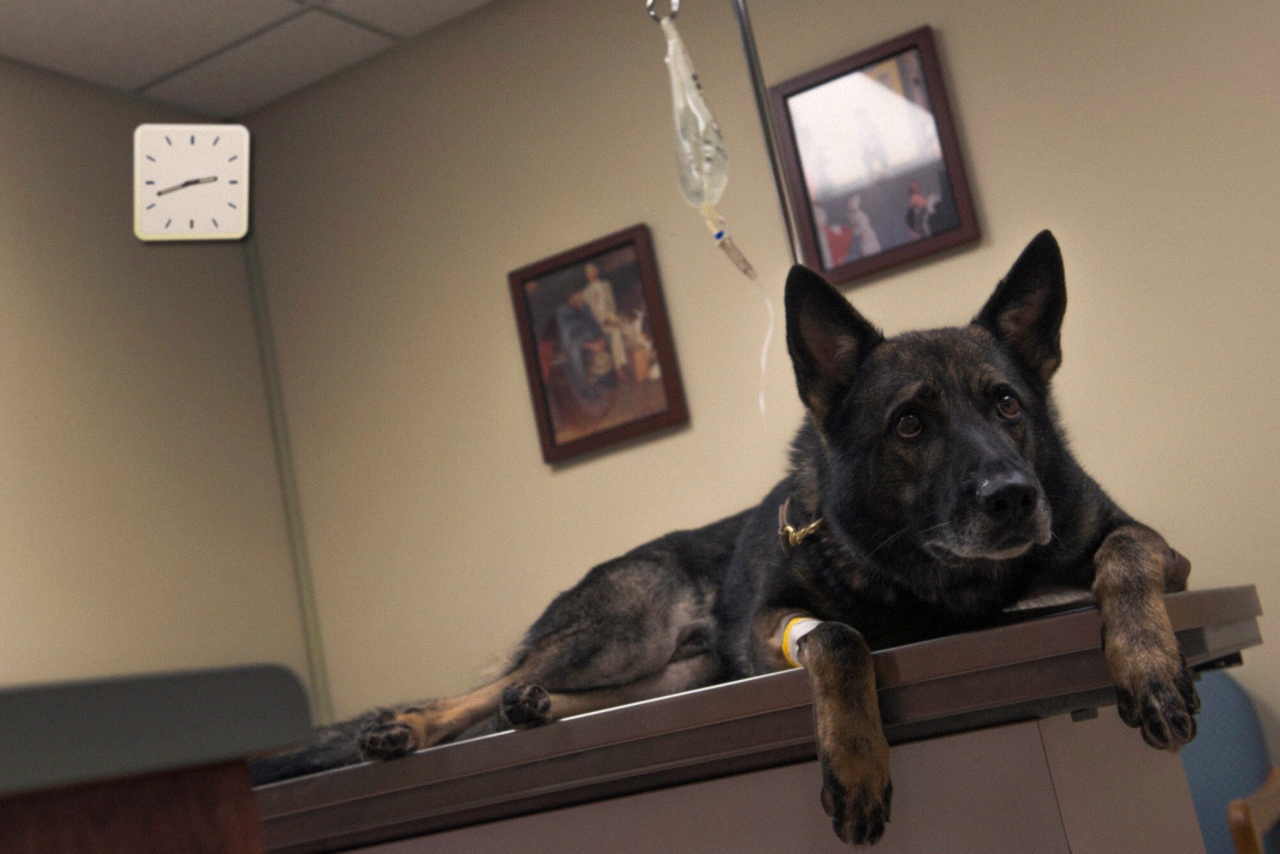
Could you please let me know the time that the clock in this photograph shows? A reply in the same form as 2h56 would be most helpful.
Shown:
2h42
